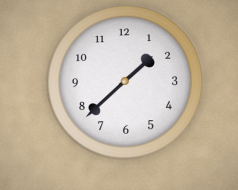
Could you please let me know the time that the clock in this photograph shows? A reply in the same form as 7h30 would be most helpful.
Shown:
1h38
